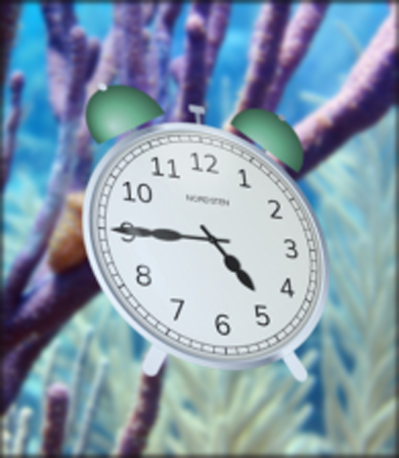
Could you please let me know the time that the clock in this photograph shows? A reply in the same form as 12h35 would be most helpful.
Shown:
4h45
